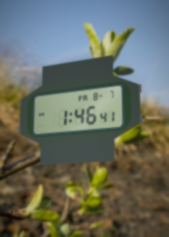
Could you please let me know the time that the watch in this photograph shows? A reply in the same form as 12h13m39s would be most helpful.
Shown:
1h46m41s
